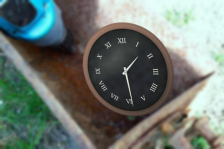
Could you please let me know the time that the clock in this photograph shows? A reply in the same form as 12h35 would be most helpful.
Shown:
1h29
